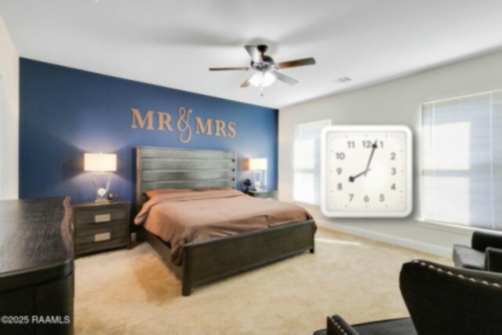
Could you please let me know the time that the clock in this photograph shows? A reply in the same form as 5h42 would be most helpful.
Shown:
8h03
